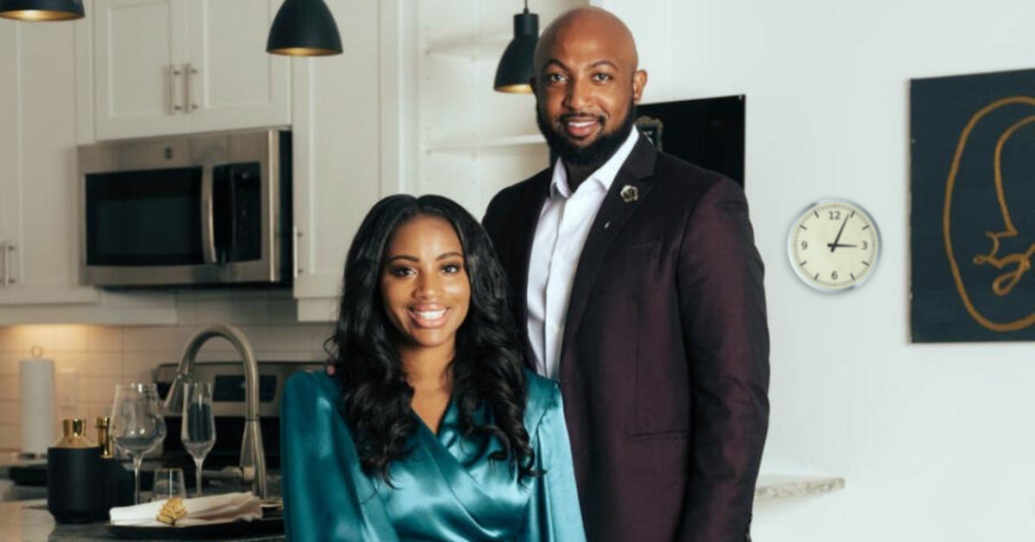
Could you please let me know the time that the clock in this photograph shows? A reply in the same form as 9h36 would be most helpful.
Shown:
3h04
